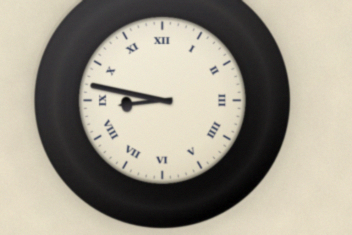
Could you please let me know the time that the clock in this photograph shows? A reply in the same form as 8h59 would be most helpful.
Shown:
8h47
